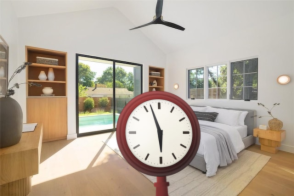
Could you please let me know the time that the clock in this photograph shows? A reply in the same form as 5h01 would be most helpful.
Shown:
5h57
